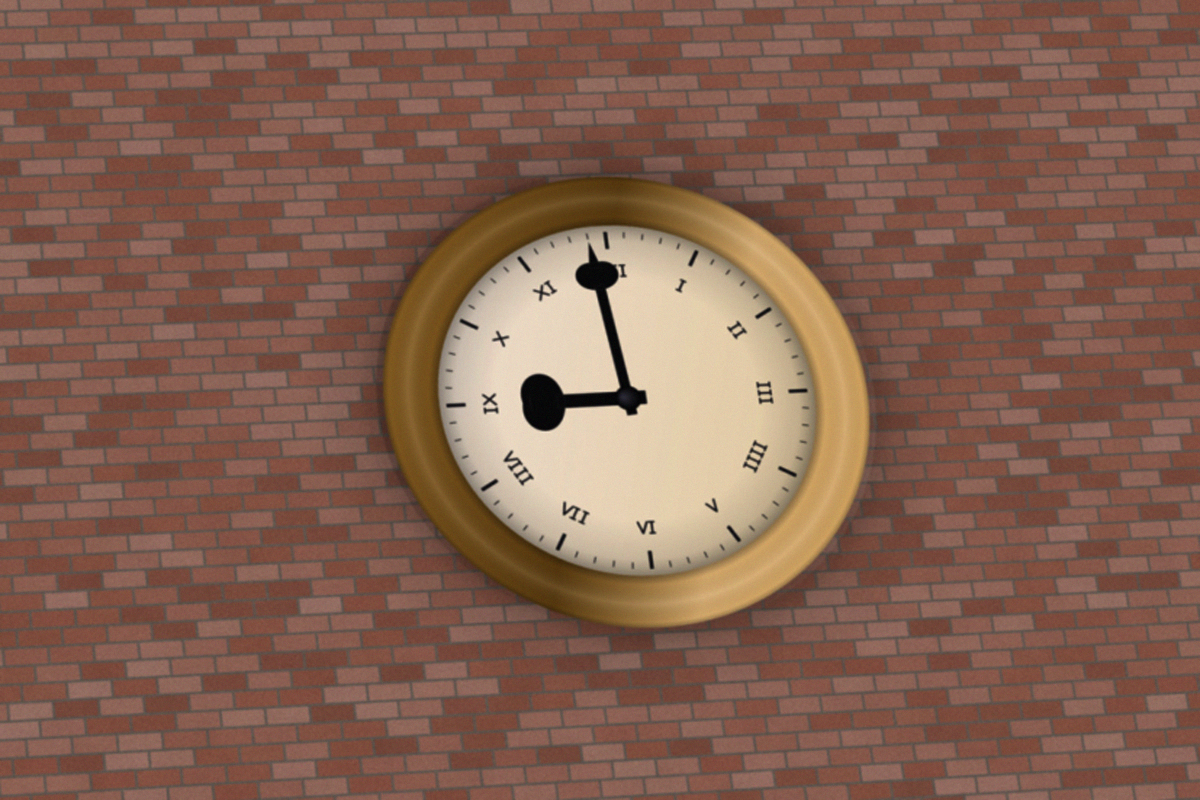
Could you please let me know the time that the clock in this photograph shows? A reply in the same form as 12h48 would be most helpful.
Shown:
8h59
